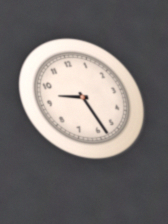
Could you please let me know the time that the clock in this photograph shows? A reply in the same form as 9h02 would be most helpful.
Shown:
9h28
